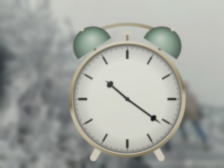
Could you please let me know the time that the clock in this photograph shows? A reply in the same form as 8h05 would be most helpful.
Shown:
10h21
